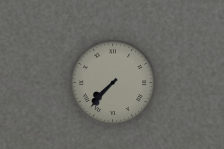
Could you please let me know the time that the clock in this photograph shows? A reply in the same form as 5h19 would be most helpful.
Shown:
7h37
